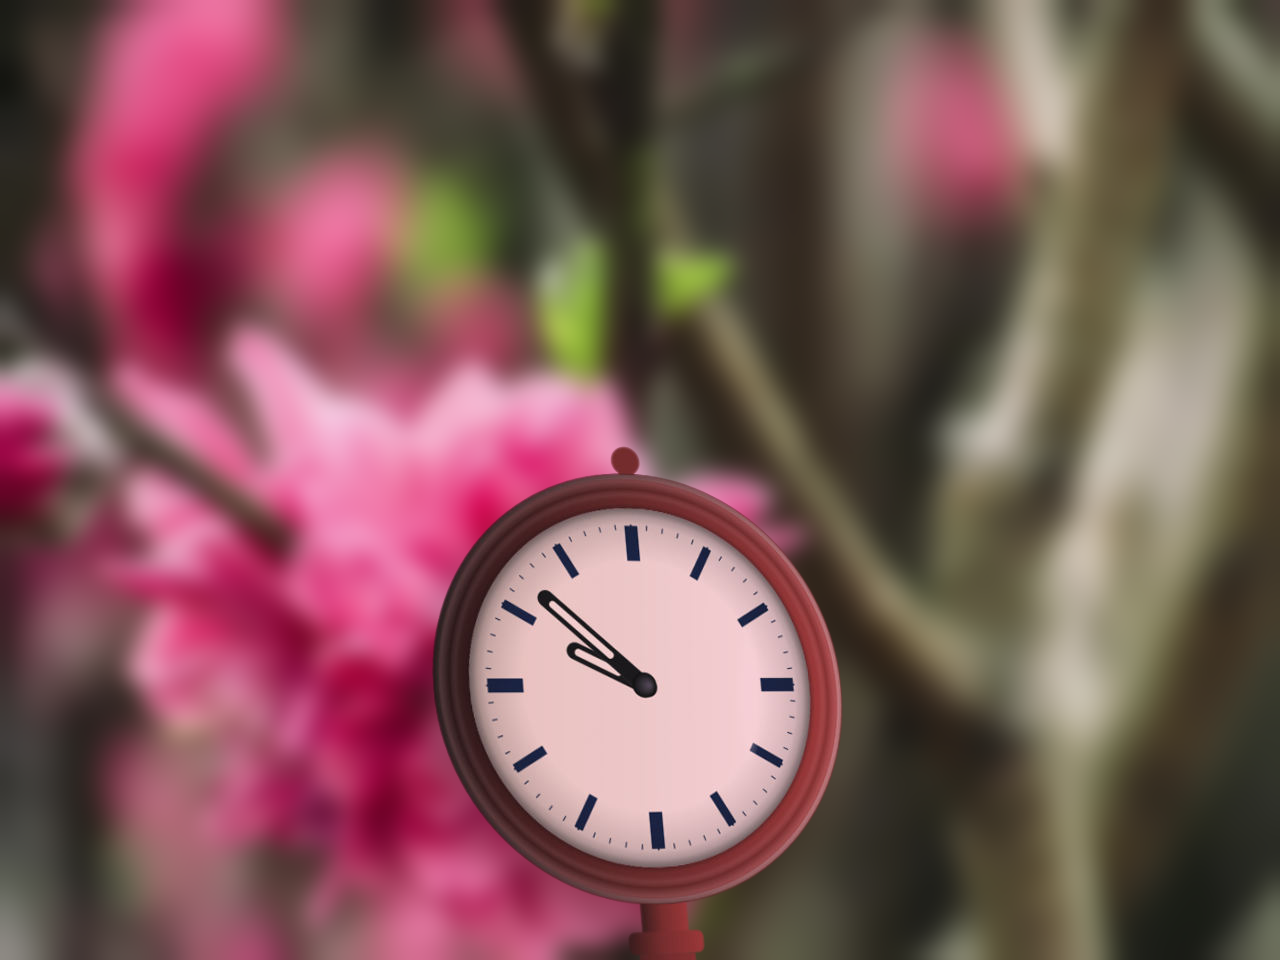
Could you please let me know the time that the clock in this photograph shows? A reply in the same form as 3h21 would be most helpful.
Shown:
9h52
